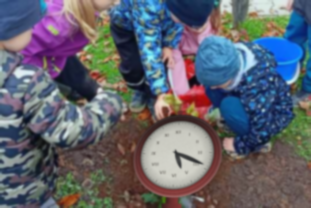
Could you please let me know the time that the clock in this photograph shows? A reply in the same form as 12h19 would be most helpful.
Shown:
5h19
